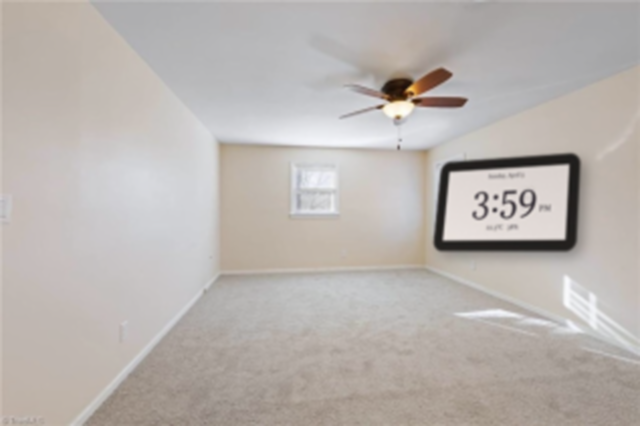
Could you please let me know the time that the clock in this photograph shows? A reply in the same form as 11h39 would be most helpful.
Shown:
3h59
